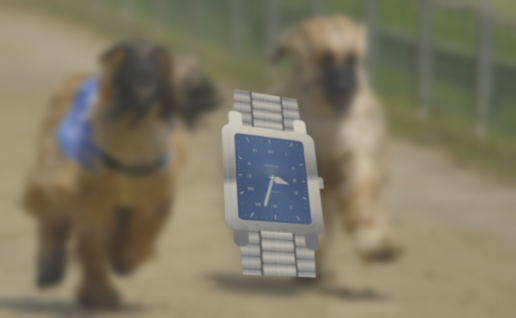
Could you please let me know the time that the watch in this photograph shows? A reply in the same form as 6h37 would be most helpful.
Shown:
3h33
